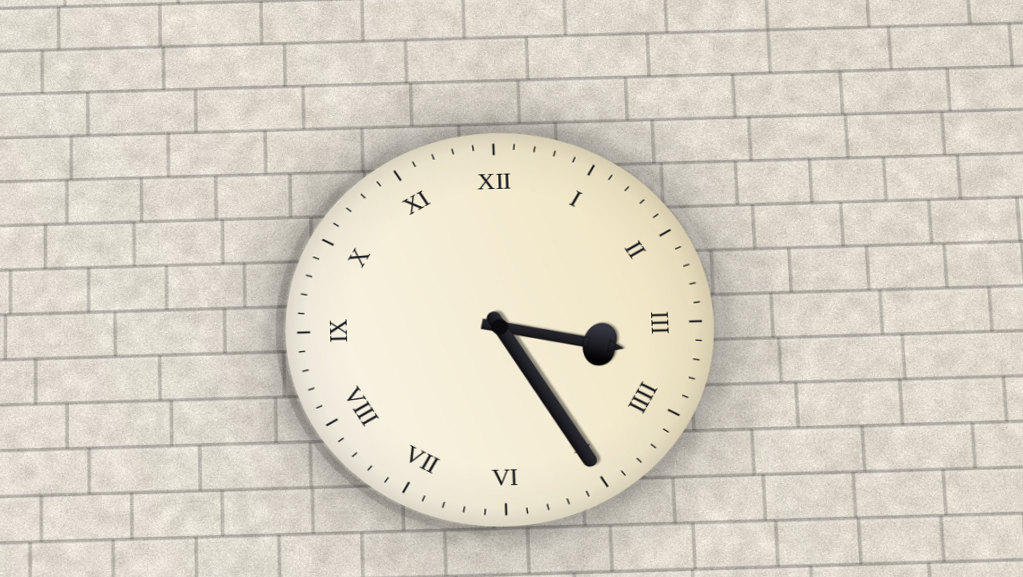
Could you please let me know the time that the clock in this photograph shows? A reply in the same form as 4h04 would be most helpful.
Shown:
3h25
